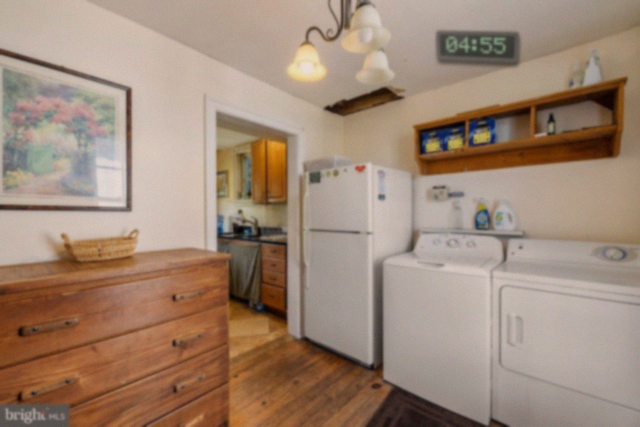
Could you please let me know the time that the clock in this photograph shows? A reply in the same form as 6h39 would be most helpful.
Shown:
4h55
